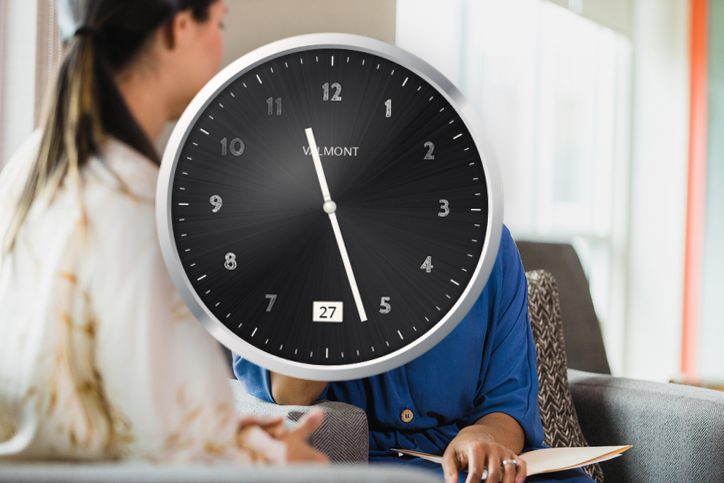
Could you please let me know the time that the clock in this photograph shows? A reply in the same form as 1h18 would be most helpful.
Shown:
11h27
